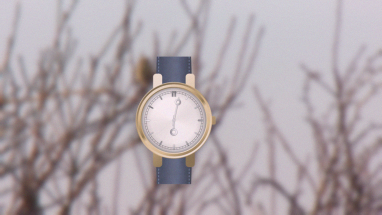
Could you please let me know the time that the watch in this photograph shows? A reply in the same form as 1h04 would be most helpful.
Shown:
6h02
